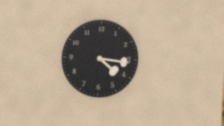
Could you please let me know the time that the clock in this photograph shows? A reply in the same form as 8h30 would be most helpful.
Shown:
4h16
